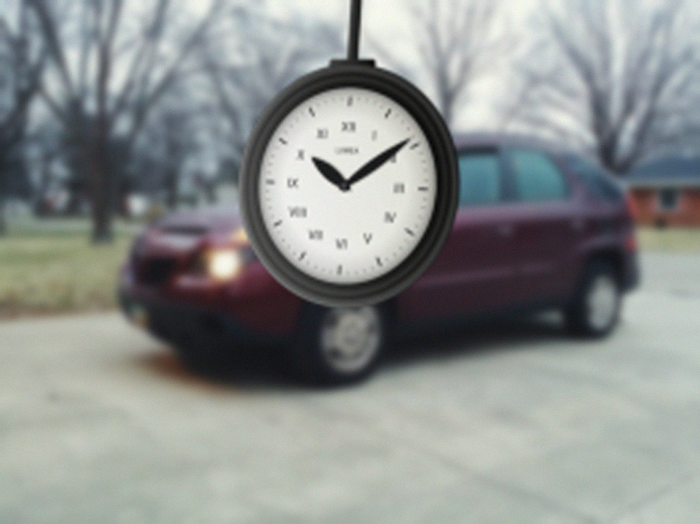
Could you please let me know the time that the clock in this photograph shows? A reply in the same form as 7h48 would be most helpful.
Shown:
10h09
